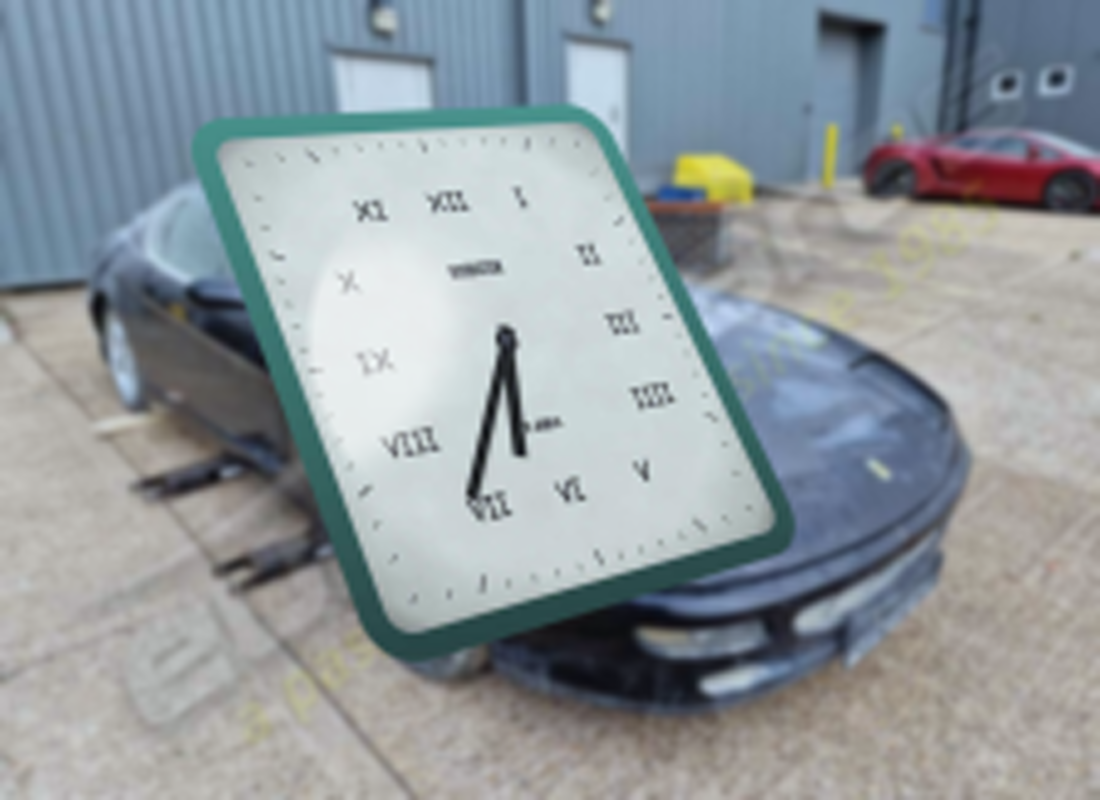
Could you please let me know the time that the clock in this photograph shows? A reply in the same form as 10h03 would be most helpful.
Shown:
6h36
